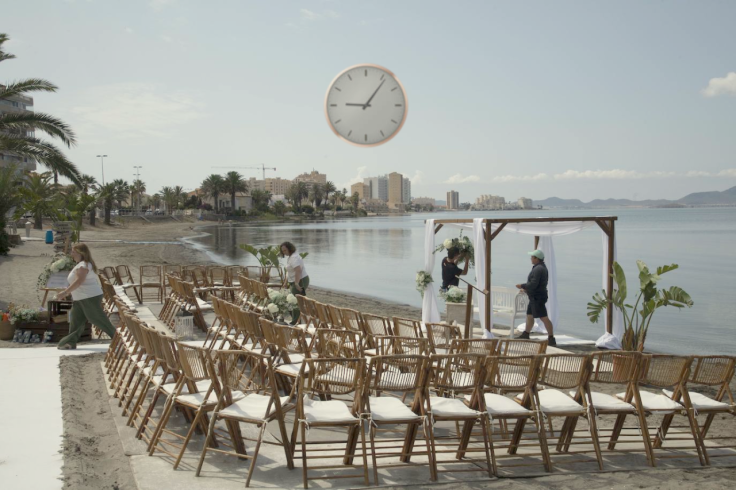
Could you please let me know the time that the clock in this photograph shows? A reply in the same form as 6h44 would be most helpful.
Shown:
9h06
